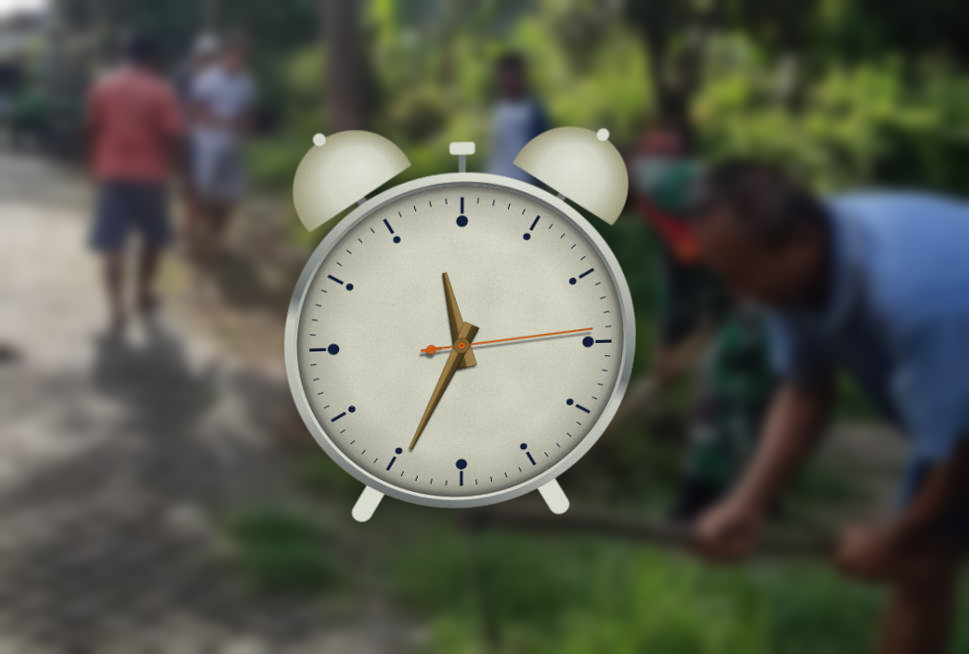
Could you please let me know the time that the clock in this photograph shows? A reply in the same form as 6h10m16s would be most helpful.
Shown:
11h34m14s
